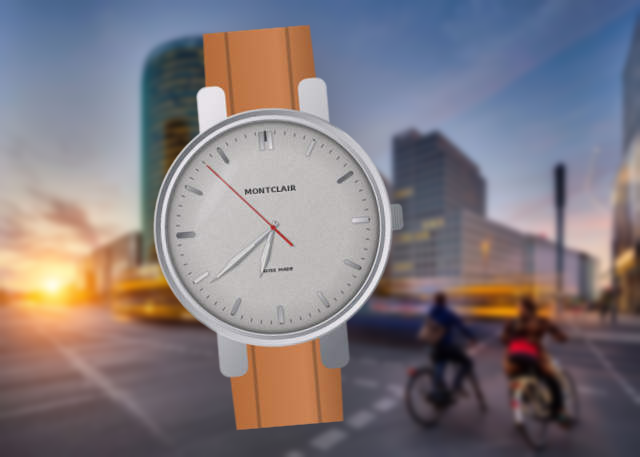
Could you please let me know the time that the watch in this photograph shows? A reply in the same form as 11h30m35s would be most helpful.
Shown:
6h38m53s
